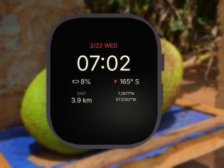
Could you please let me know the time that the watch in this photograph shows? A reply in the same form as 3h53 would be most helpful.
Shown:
7h02
